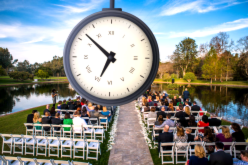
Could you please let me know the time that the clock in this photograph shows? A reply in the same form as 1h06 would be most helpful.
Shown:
6h52
